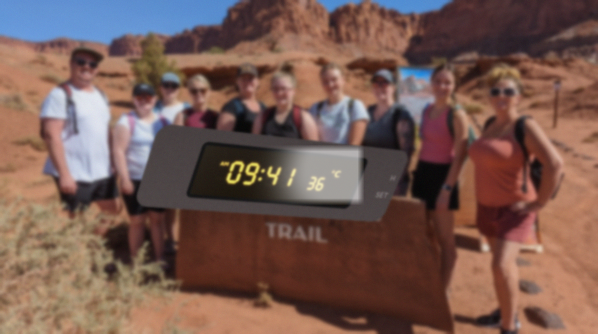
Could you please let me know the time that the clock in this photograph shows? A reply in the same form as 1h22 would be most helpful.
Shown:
9h41
